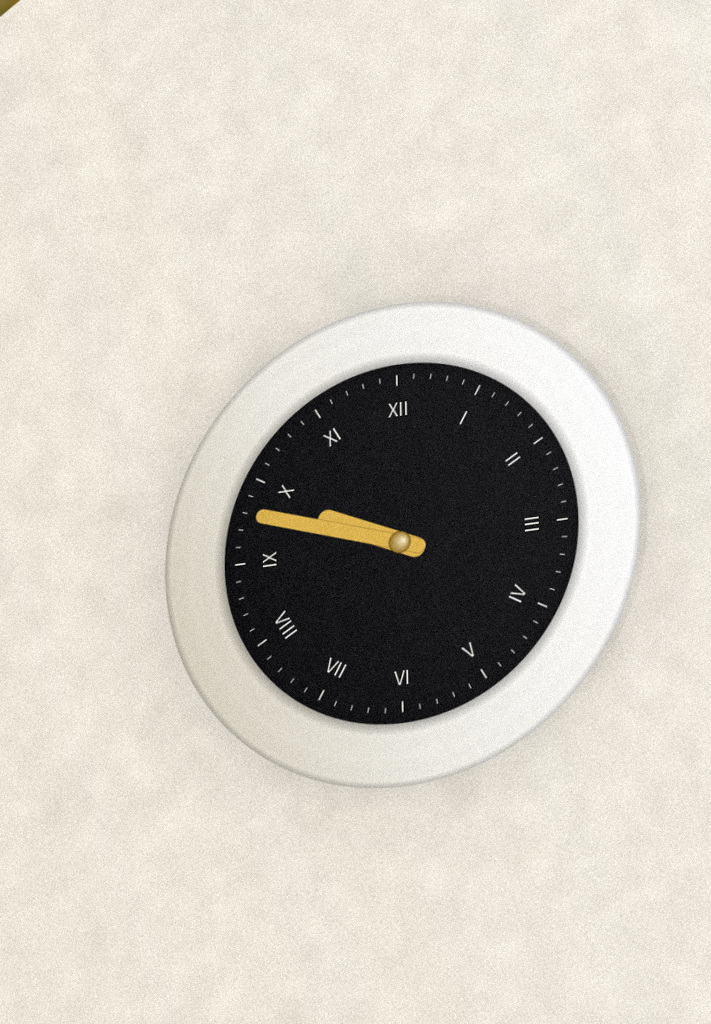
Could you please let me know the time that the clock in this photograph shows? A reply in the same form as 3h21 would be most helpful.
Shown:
9h48
